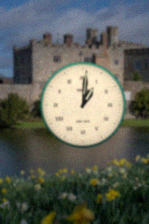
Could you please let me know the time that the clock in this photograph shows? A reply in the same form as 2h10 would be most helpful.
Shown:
1h01
